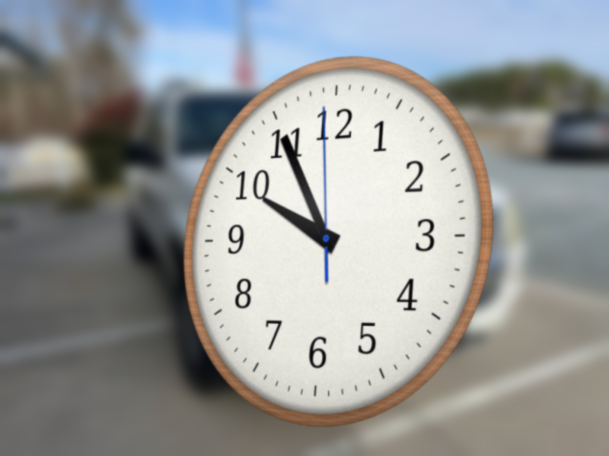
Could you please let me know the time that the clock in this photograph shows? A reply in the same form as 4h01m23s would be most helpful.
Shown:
9h54m59s
